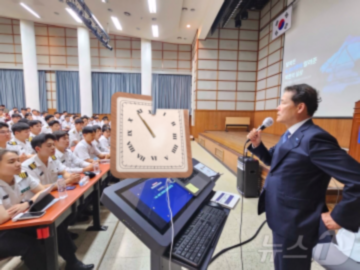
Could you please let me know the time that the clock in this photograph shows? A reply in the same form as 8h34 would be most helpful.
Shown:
10h54
